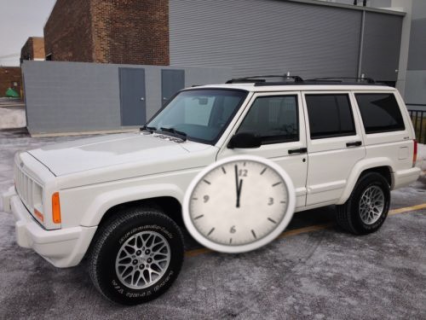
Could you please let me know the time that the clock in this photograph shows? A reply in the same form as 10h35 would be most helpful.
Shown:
11h58
